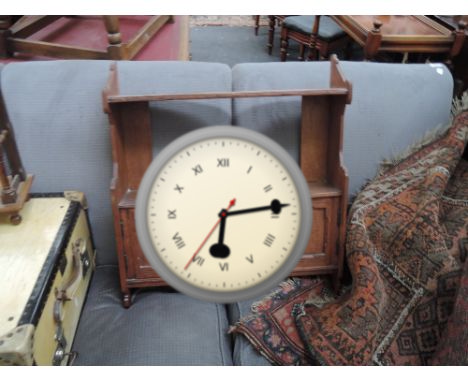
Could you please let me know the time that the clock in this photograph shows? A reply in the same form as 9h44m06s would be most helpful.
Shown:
6h13m36s
